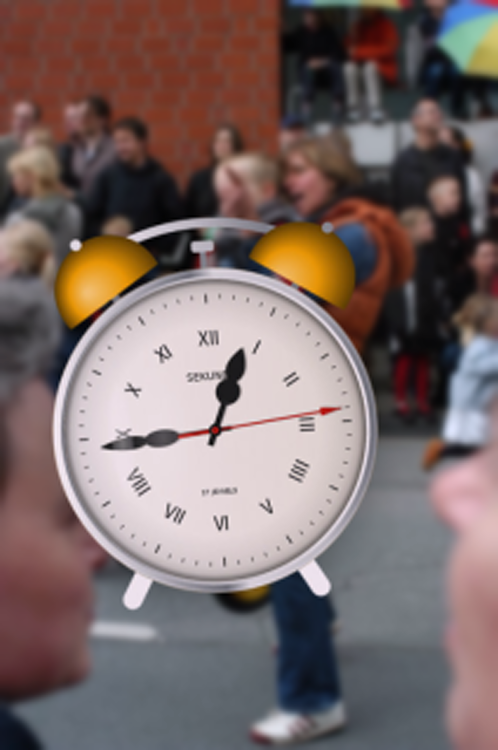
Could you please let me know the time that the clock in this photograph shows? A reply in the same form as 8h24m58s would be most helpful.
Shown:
12h44m14s
